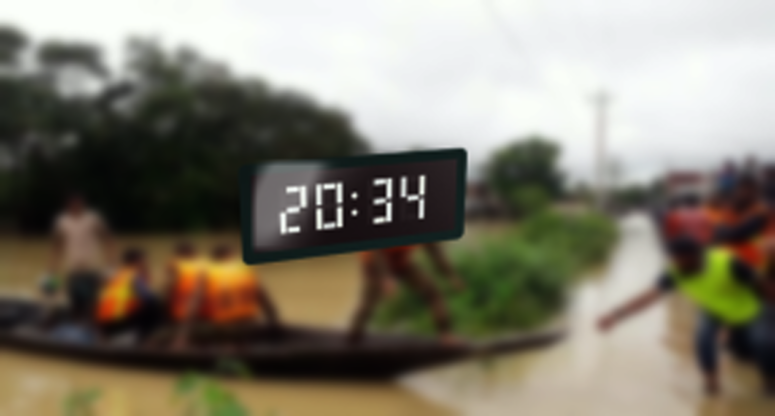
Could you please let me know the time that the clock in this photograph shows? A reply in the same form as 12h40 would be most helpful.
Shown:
20h34
